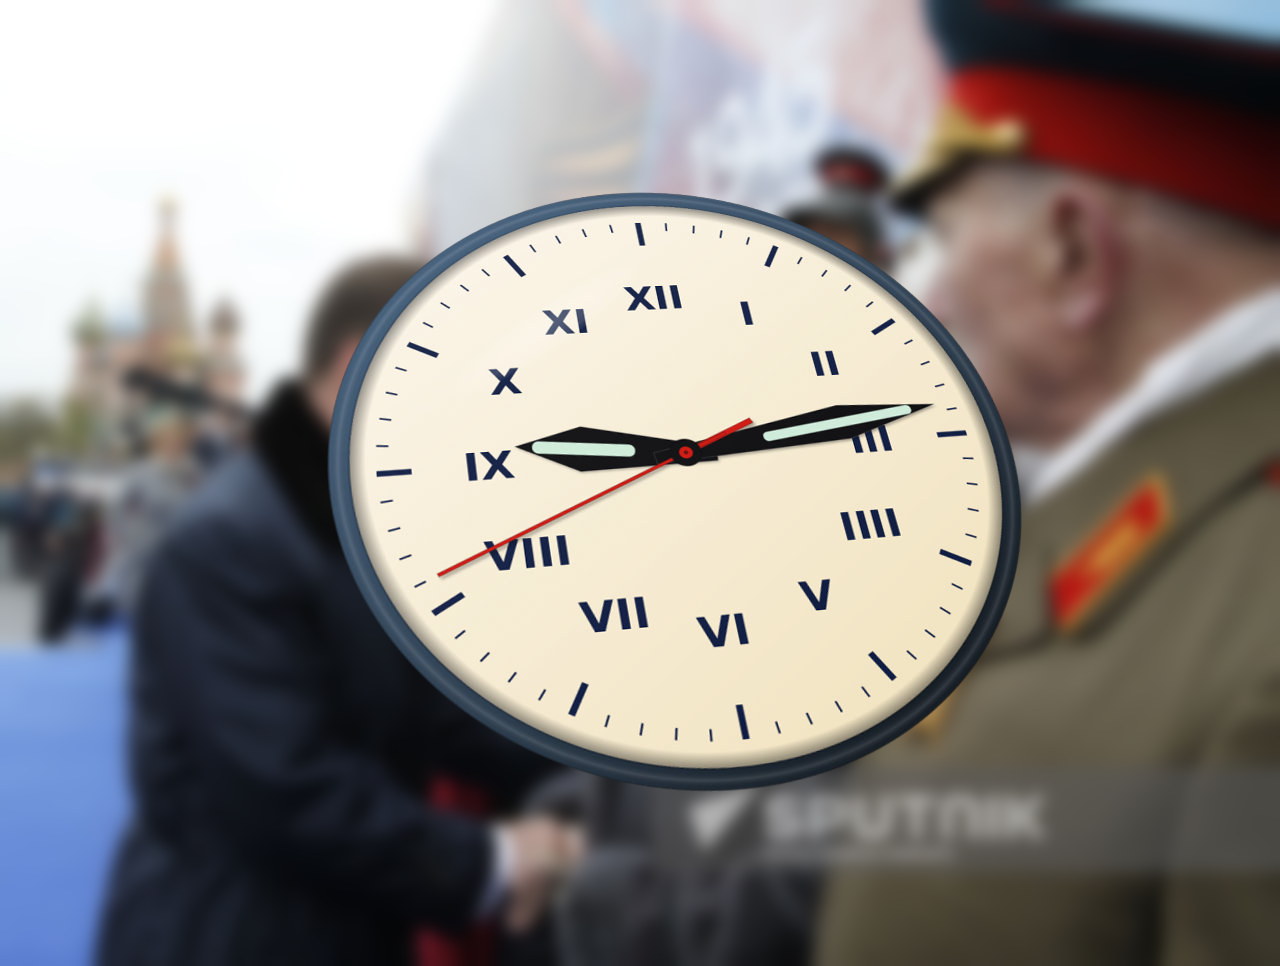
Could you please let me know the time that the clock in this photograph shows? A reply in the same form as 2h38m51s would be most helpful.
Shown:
9h13m41s
